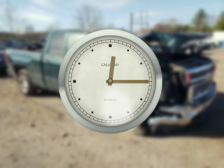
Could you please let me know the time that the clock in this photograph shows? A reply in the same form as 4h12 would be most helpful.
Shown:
12h15
